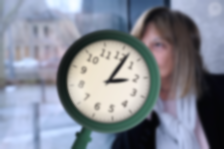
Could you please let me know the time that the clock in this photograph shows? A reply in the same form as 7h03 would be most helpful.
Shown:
2h02
